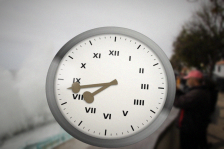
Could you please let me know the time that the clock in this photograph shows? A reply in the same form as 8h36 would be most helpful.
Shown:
7h43
